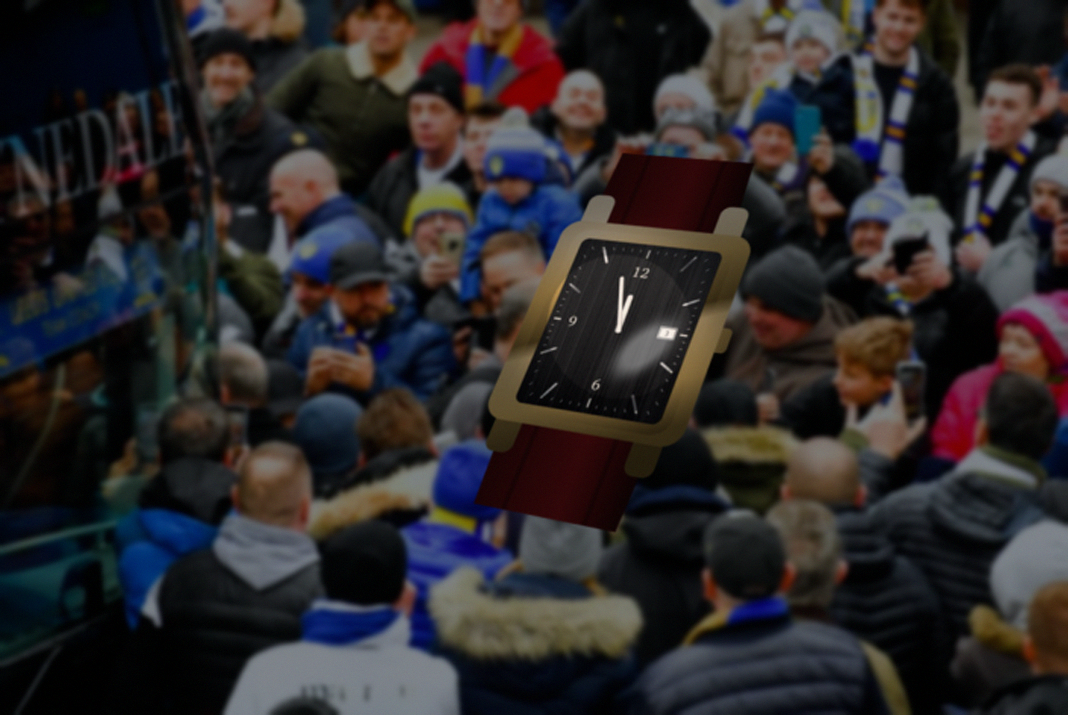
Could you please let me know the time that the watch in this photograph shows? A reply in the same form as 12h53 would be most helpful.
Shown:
11h57
